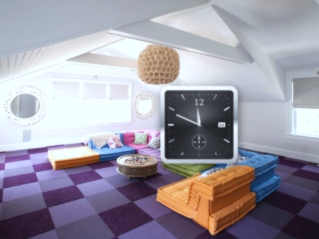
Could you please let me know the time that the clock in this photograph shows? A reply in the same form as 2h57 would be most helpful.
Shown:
11h49
